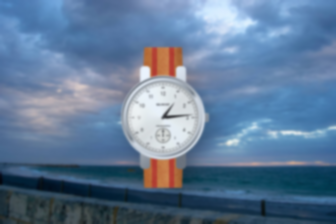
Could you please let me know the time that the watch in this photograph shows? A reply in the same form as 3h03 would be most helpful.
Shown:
1h14
